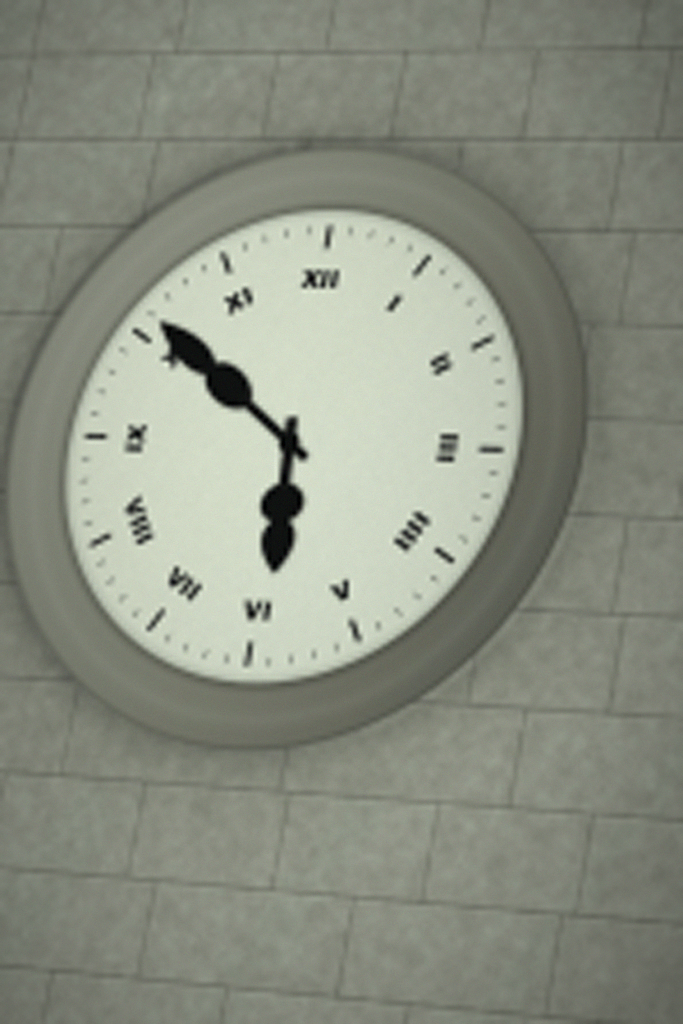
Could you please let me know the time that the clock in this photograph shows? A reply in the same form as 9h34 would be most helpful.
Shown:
5h51
